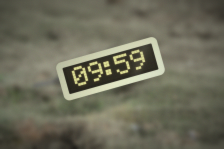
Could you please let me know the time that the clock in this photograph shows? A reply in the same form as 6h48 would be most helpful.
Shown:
9h59
